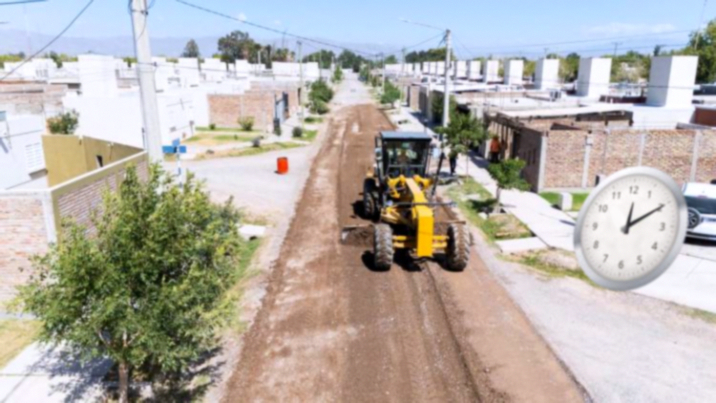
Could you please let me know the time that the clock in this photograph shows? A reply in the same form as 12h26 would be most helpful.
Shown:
12h10
